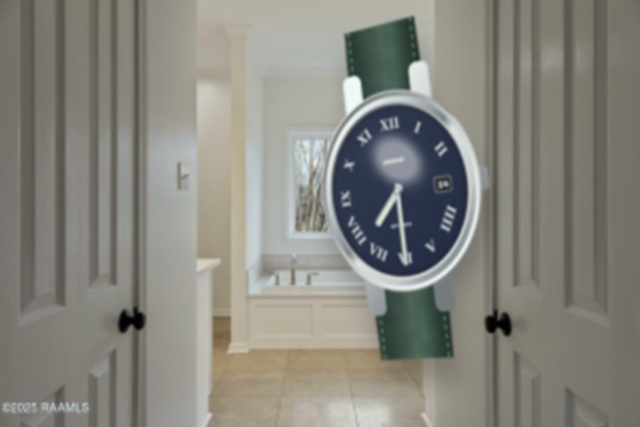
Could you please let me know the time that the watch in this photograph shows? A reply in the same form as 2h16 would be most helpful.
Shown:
7h30
